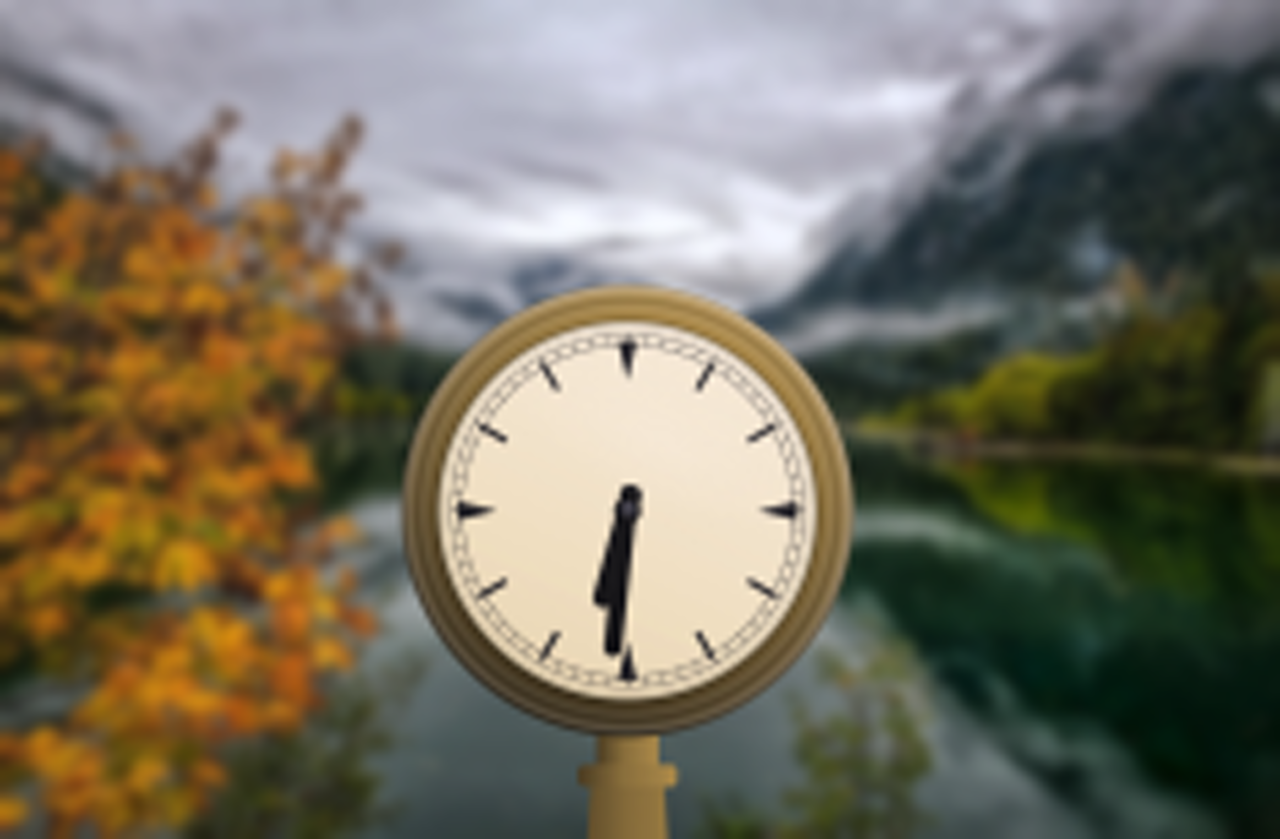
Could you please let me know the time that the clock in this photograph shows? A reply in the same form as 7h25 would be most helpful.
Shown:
6h31
